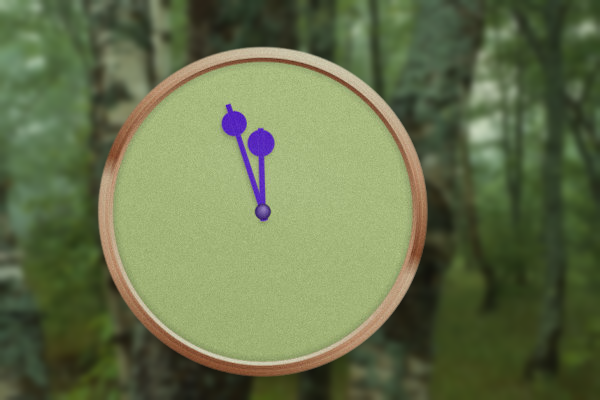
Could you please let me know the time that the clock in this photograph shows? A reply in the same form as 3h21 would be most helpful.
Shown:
11h57
